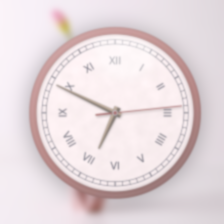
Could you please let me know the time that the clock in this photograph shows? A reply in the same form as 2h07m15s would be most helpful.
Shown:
6h49m14s
